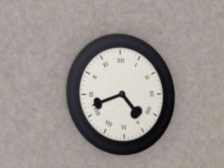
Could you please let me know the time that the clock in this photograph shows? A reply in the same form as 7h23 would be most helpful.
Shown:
4h42
